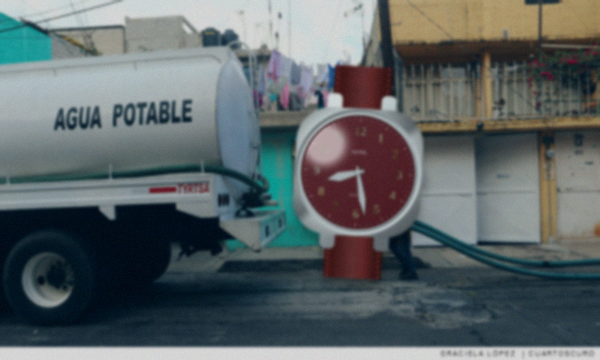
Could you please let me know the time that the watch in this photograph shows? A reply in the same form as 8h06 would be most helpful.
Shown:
8h28
